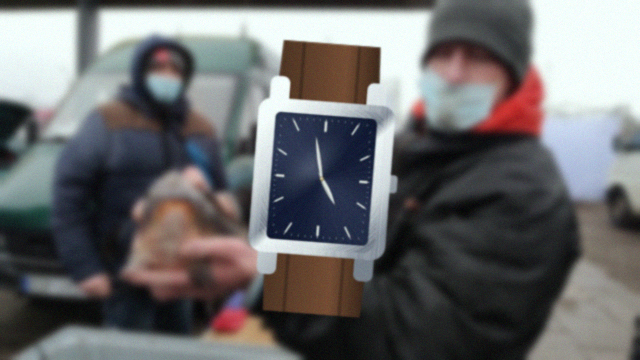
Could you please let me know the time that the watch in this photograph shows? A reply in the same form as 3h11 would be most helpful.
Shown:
4h58
